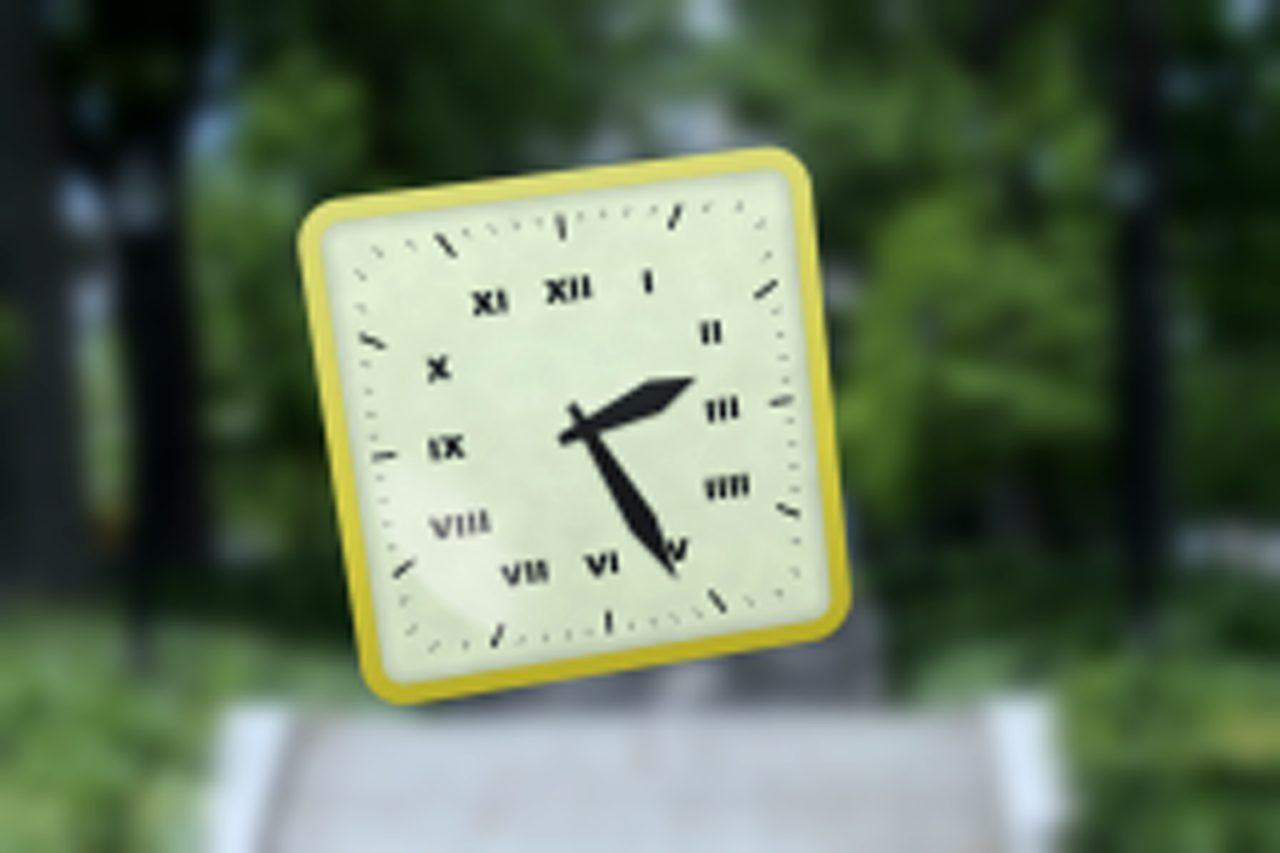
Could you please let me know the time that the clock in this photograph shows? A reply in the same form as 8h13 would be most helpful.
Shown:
2h26
